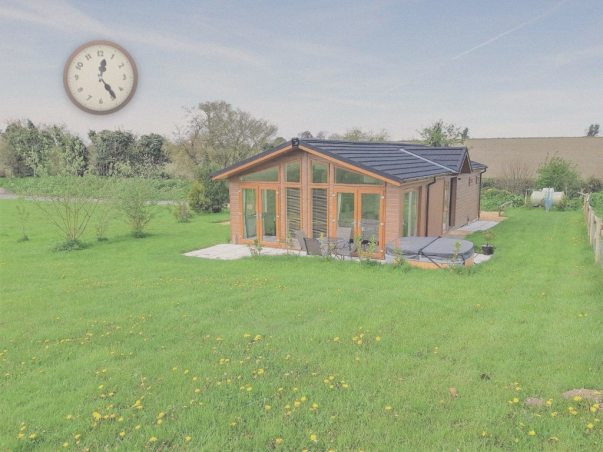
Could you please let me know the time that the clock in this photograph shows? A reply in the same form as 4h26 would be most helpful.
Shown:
12h24
